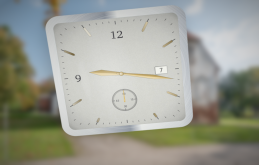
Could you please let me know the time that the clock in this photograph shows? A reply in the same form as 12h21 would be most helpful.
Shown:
9h17
